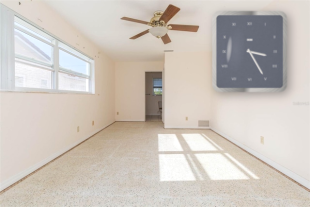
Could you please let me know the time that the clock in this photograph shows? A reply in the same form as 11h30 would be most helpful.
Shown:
3h25
